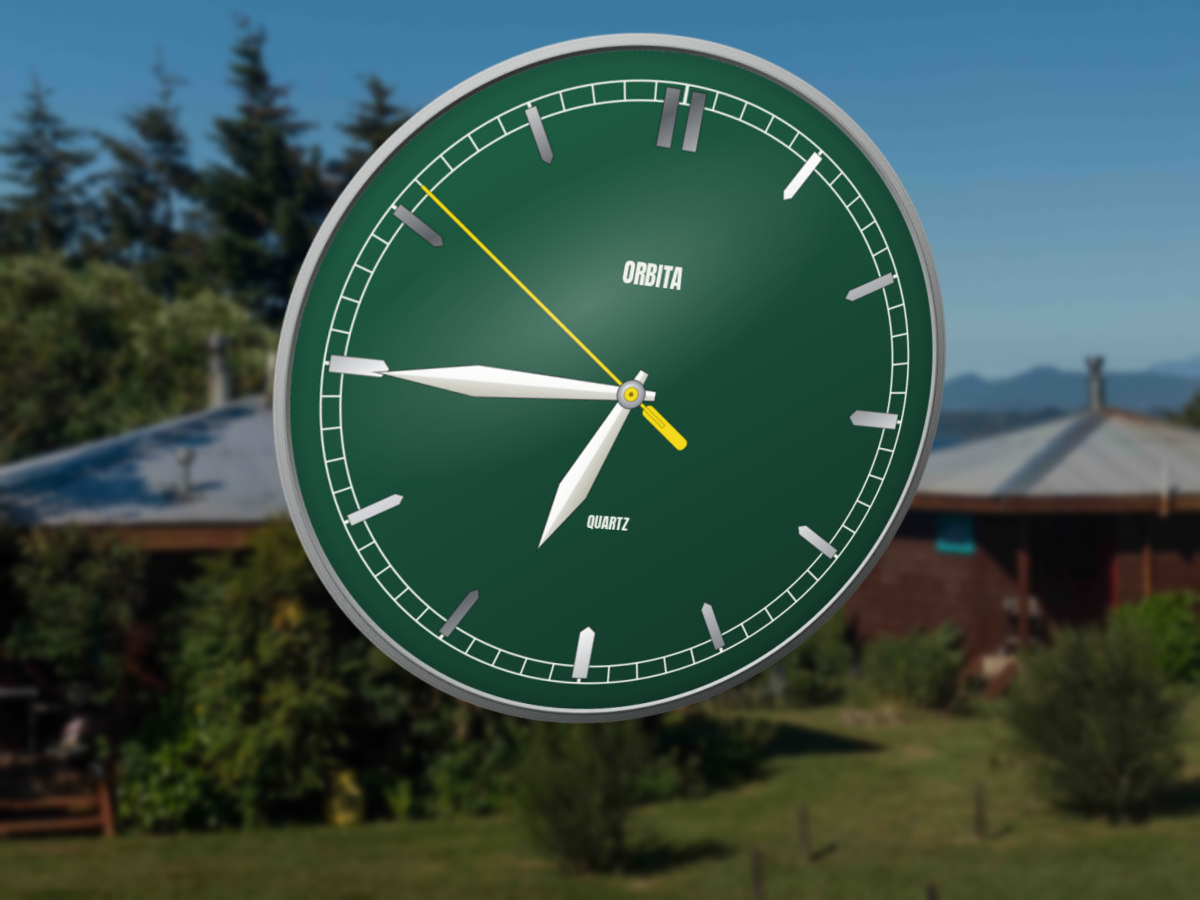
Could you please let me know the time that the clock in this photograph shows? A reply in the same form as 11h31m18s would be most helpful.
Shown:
6h44m51s
